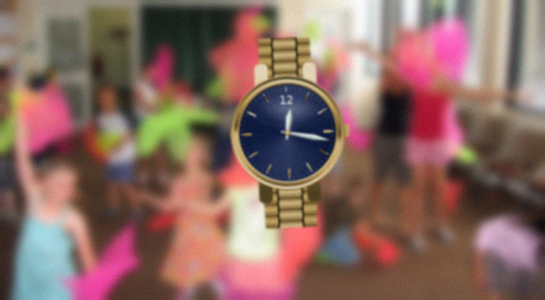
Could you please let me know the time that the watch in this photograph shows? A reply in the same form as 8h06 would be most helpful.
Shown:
12h17
